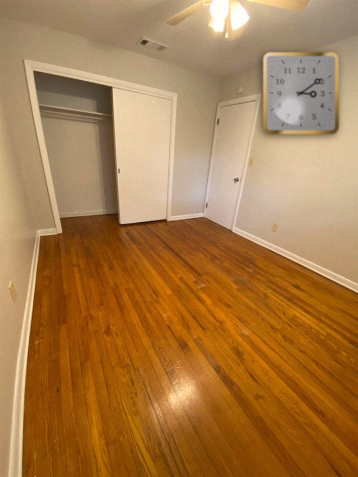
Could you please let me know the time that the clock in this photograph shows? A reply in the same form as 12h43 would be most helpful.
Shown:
3h09
